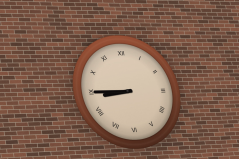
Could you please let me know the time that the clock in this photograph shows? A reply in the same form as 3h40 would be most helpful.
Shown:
8h45
